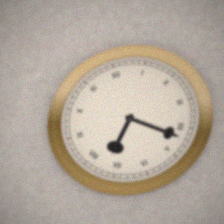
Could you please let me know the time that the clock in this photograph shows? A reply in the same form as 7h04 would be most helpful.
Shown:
7h22
